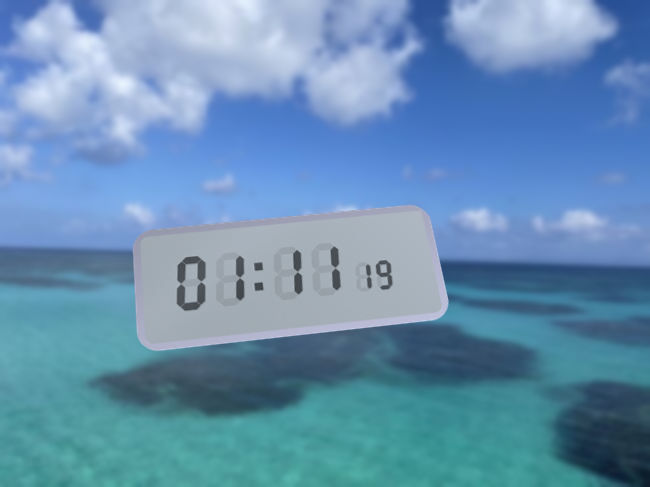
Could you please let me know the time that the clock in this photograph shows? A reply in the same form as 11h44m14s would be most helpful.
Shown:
1h11m19s
